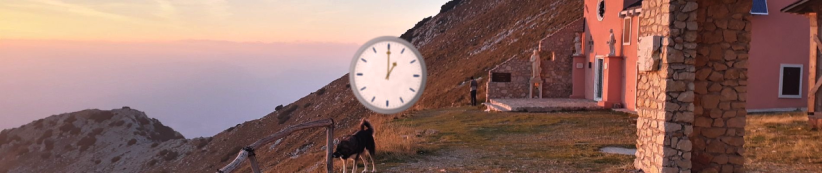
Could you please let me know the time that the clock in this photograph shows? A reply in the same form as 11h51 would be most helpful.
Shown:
1h00
